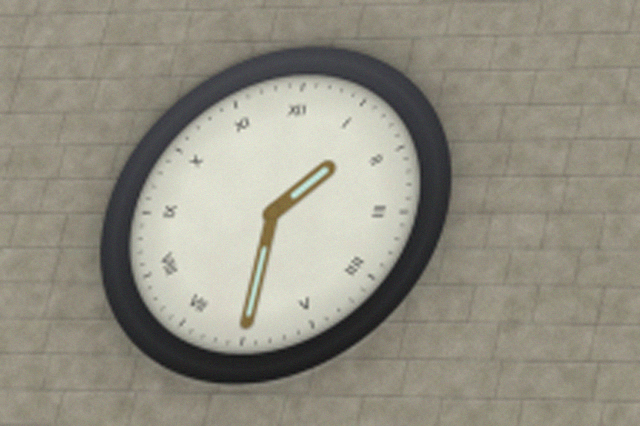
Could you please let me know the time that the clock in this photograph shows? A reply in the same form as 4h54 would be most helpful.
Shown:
1h30
